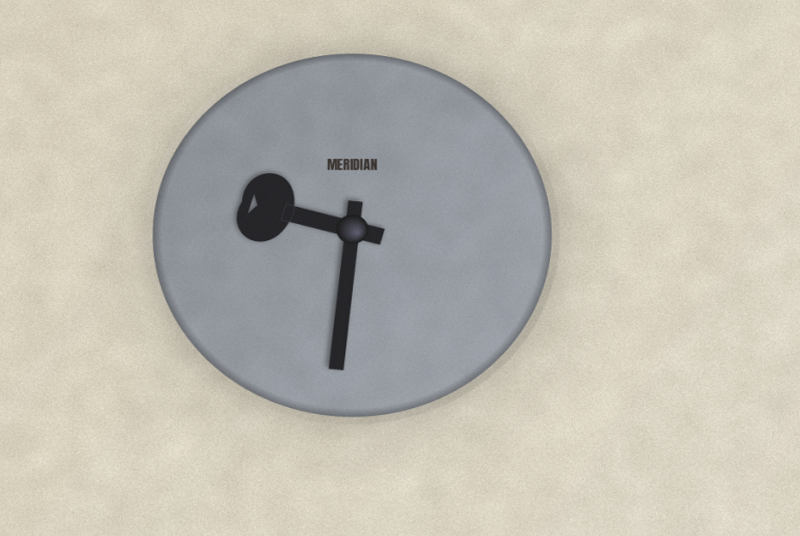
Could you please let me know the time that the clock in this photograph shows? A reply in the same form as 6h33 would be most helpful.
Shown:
9h31
